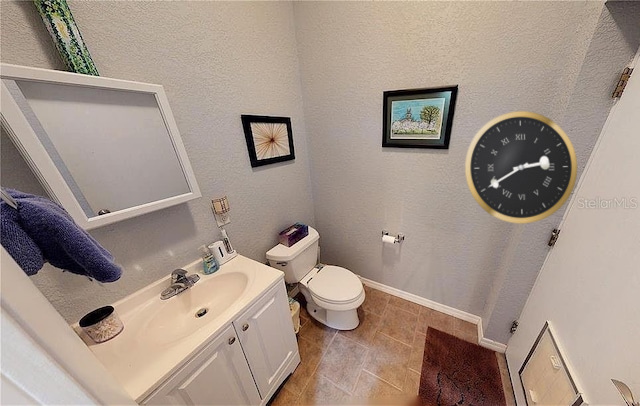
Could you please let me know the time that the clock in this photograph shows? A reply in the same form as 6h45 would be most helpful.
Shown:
2h40
